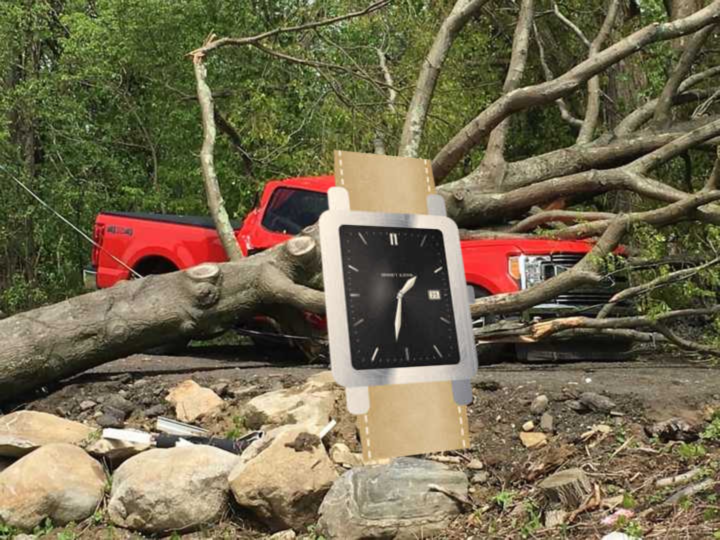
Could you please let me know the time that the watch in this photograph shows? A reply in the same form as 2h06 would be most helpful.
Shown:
1h32
